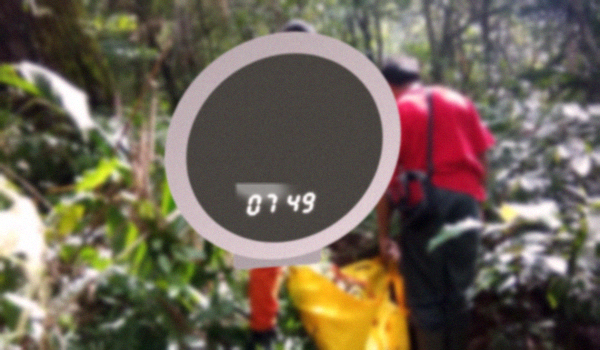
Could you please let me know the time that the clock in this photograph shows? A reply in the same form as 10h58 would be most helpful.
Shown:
7h49
